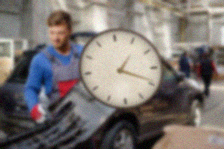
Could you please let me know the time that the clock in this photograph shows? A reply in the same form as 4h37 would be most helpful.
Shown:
1h19
